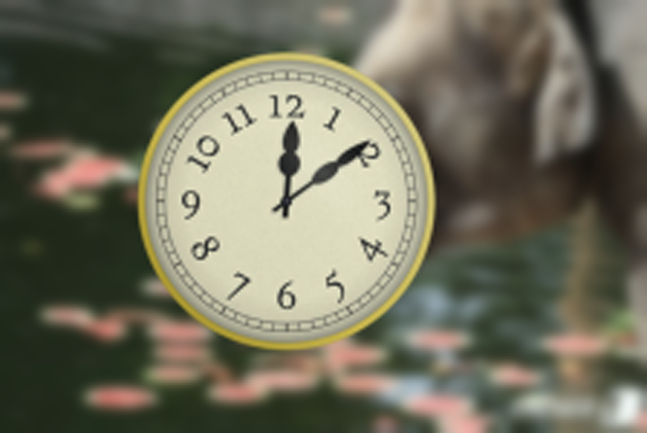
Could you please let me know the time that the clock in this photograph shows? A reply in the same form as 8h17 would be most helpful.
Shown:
12h09
